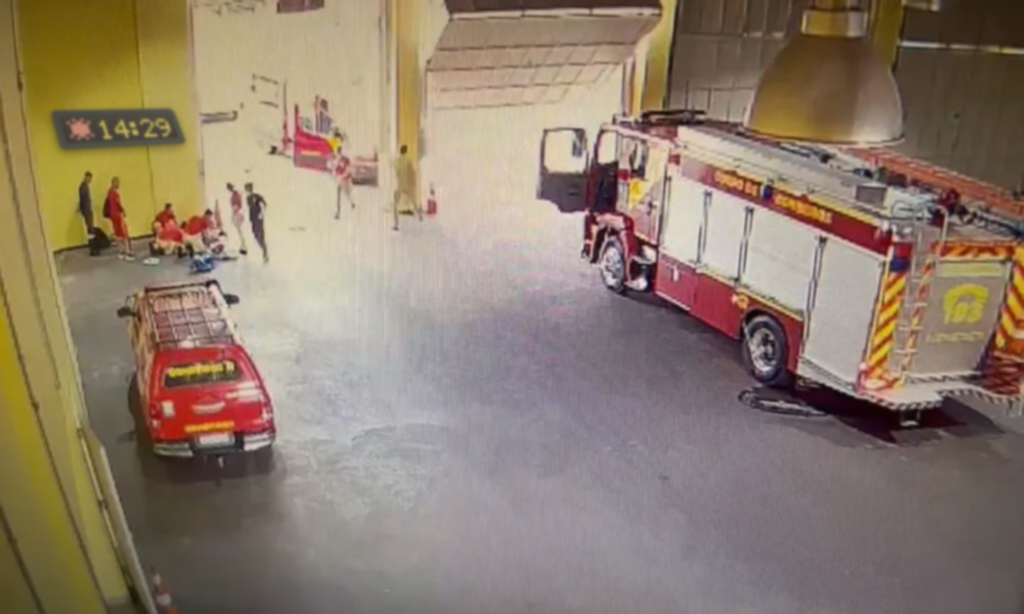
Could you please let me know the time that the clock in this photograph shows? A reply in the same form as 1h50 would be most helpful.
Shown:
14h29
